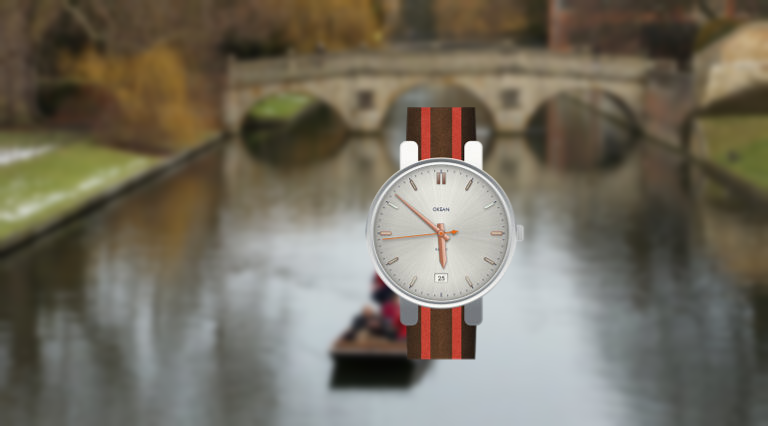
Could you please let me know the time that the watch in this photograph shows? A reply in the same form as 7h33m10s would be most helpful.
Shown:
5h51m44s
